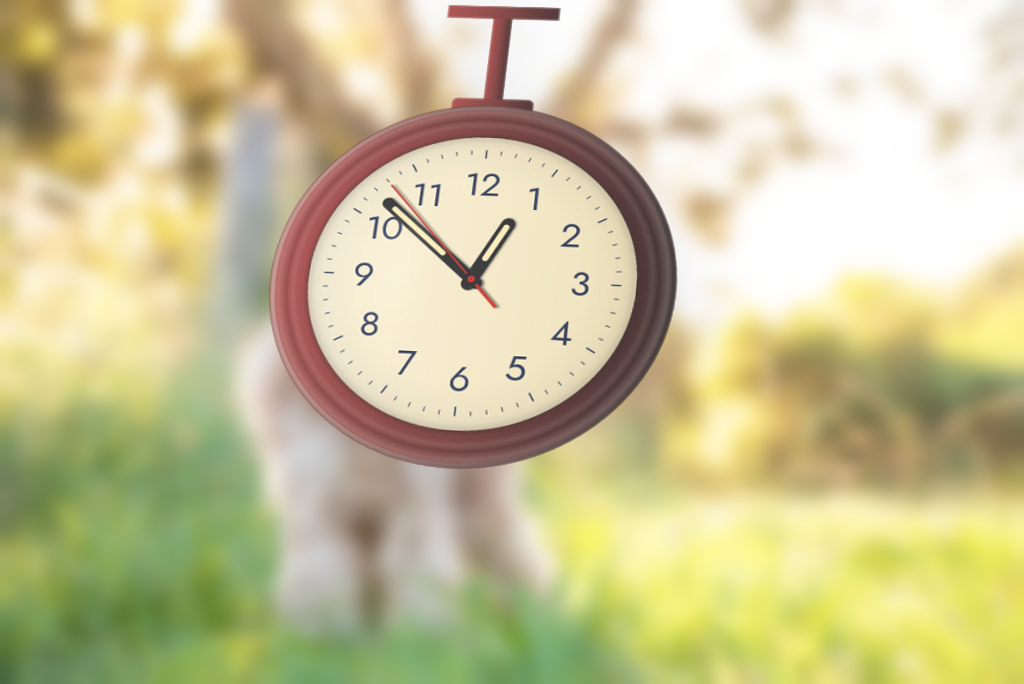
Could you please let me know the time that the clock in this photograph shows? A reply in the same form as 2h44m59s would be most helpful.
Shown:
12h51m53s
